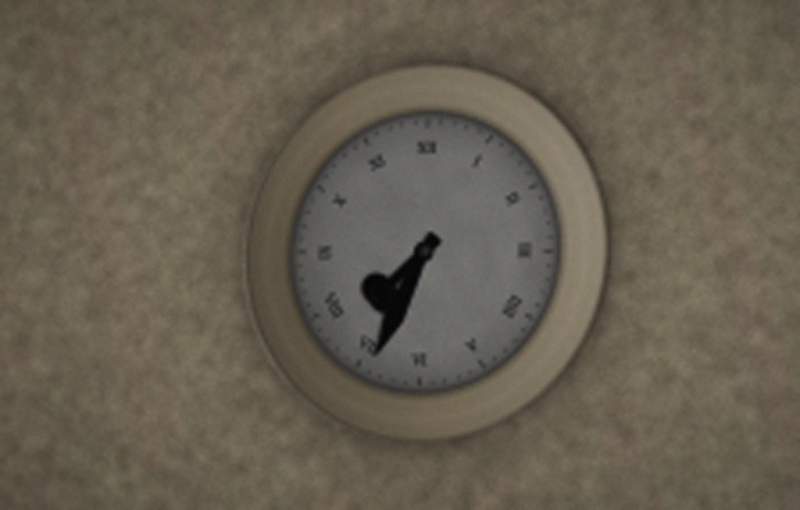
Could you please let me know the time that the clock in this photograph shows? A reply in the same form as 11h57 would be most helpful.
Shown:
7h34
